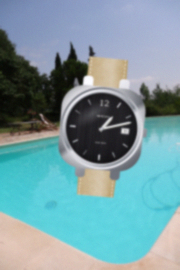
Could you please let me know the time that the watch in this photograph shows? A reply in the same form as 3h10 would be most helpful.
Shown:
1h12
